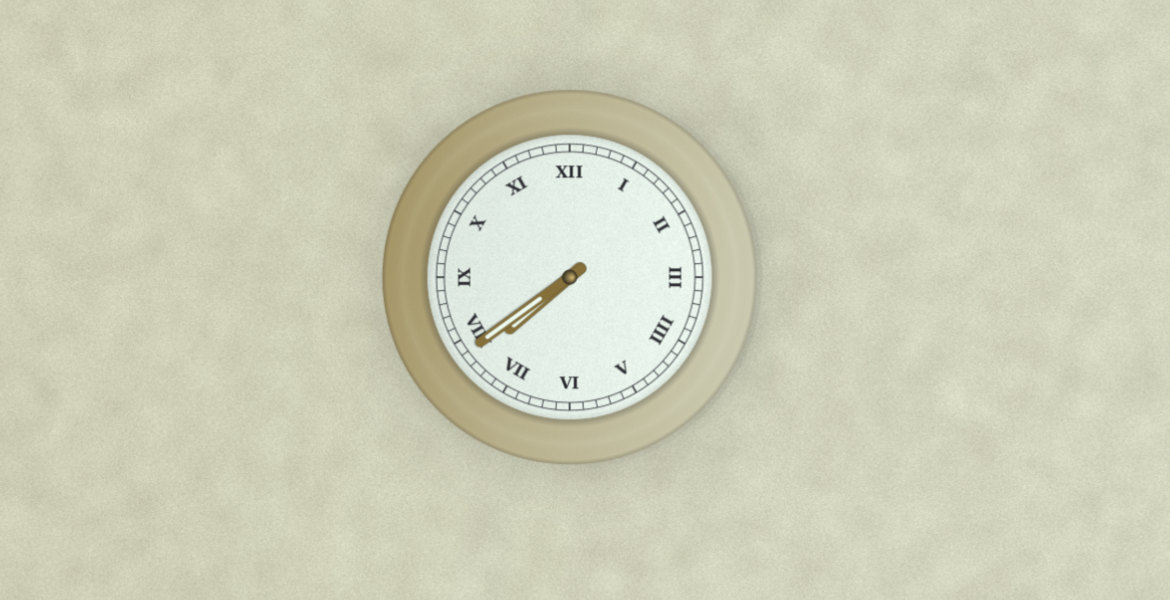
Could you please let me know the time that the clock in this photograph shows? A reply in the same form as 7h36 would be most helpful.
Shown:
7h39
